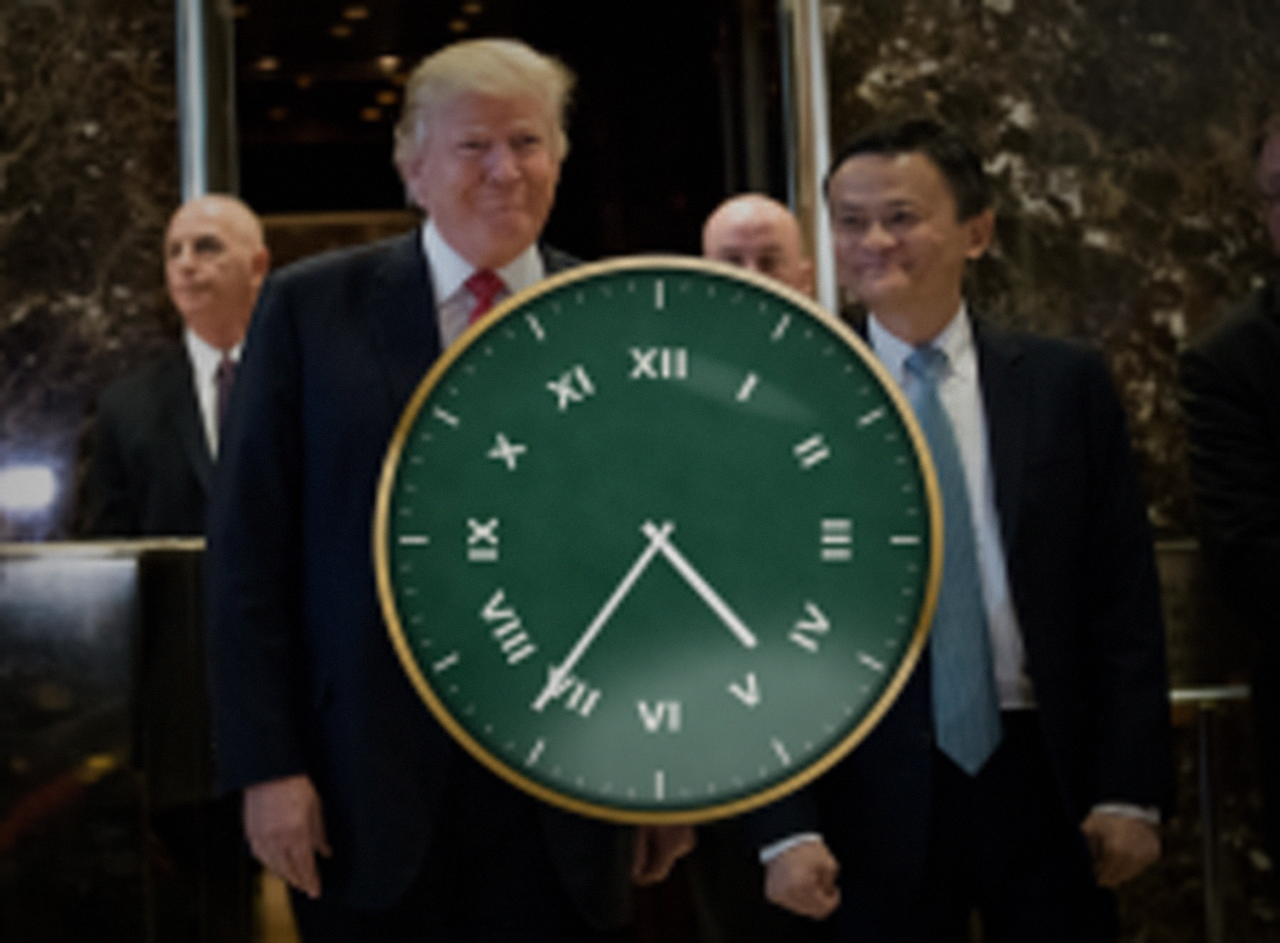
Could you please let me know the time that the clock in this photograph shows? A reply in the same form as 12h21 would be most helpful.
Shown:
4h36
